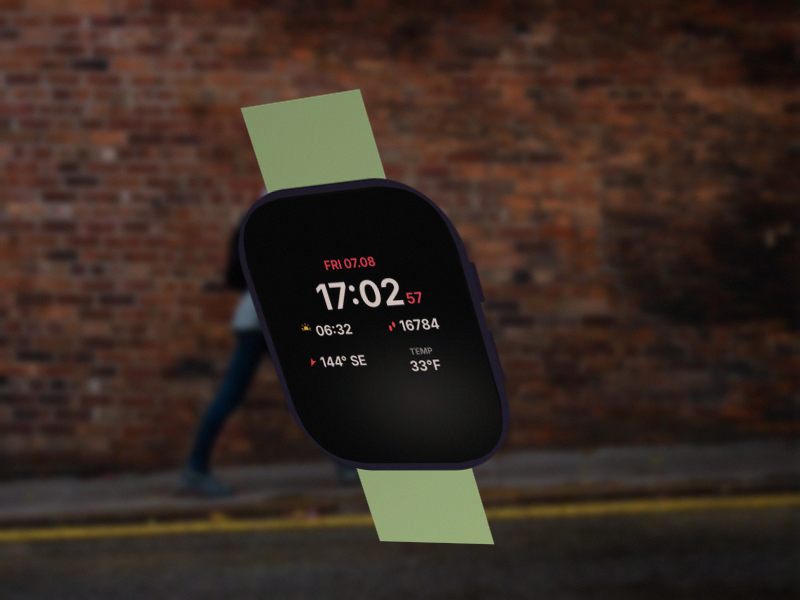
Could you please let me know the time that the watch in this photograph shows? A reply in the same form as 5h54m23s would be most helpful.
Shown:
17h02m57s
